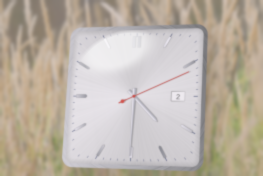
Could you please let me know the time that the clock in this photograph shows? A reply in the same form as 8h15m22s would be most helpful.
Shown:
4h30m11s
